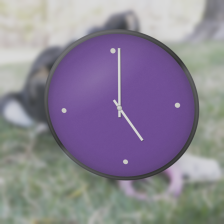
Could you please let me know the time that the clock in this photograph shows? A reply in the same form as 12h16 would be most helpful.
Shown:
5h01
